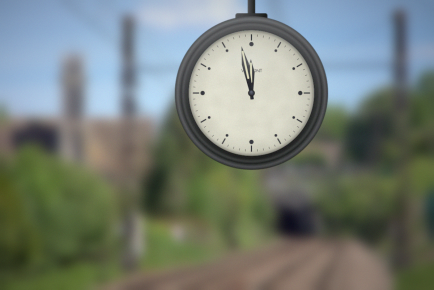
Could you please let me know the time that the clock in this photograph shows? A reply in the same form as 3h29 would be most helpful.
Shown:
11h58
